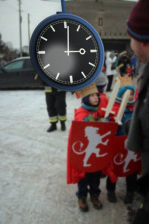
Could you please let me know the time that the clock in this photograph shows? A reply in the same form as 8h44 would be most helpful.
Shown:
3h01
